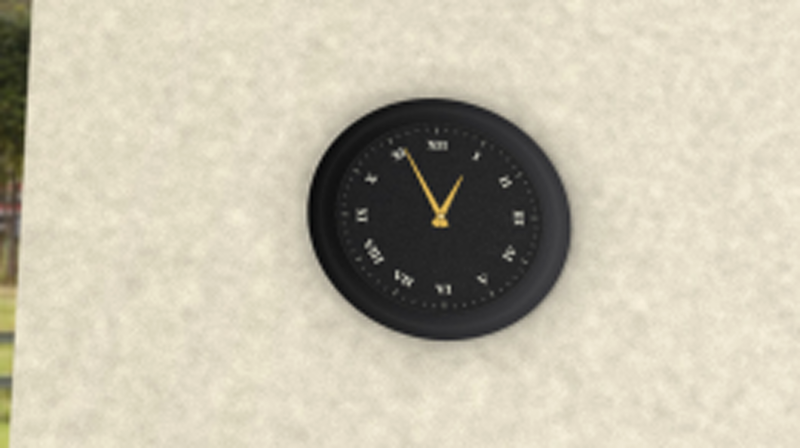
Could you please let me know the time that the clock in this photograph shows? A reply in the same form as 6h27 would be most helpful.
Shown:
12h56
